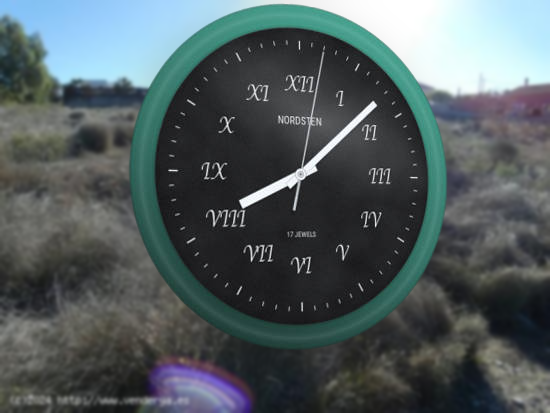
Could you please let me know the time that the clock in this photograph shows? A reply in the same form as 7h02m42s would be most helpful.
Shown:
8h08m02s
